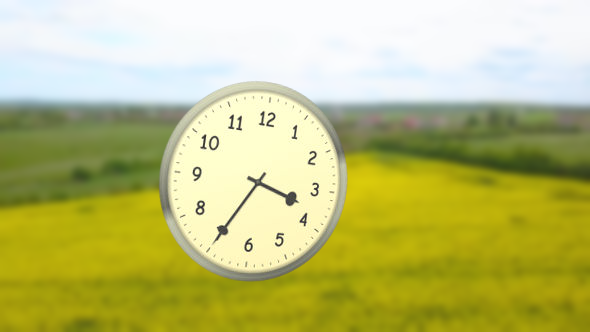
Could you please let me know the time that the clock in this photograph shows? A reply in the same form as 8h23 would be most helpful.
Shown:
3h35
